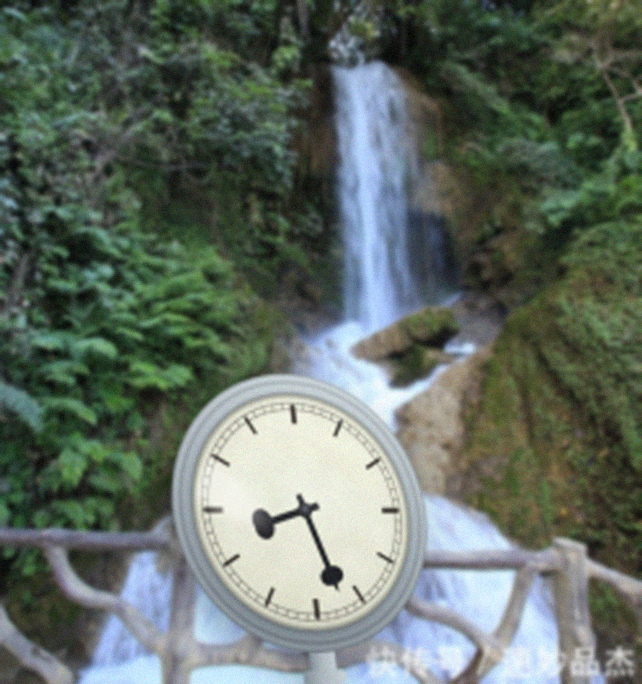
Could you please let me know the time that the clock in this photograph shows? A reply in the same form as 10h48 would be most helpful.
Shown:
8h27
